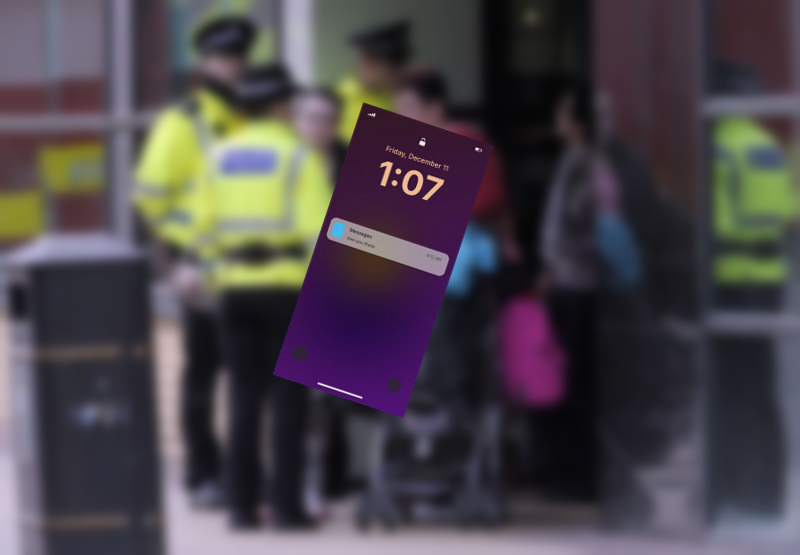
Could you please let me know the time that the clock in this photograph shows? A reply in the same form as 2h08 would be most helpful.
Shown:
1h07
